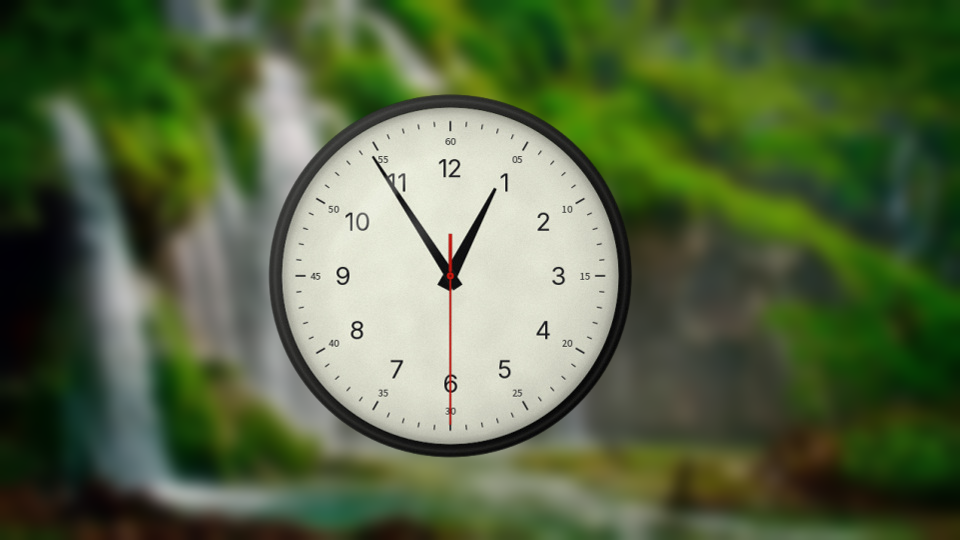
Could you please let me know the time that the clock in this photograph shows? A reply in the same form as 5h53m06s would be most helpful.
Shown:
12h54m30s
